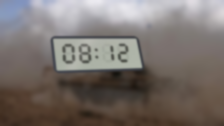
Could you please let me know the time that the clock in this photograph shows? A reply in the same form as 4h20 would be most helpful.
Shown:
8h12
